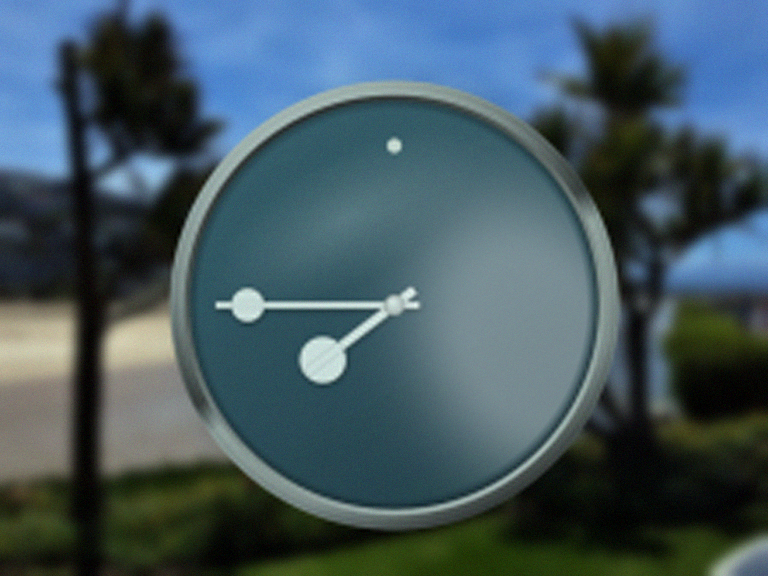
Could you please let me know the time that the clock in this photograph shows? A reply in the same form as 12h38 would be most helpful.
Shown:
7h45
